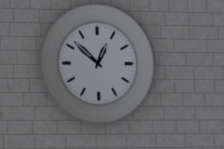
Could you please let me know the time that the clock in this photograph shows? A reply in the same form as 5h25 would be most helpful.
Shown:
12h52
